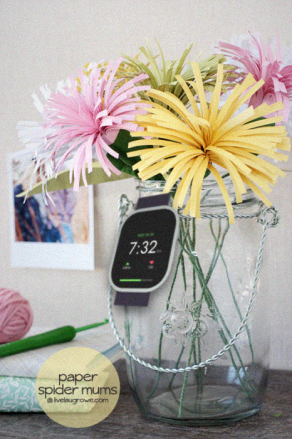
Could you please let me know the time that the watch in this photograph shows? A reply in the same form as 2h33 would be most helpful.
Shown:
7h32
